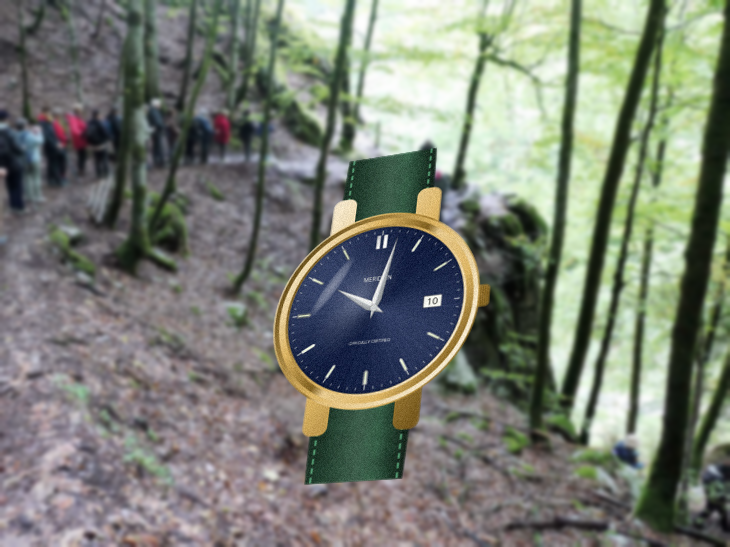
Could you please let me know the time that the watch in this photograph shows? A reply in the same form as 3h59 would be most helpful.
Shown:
10h02
